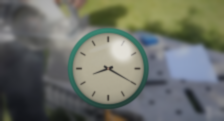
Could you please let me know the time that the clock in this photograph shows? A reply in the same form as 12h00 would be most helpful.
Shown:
8h20
